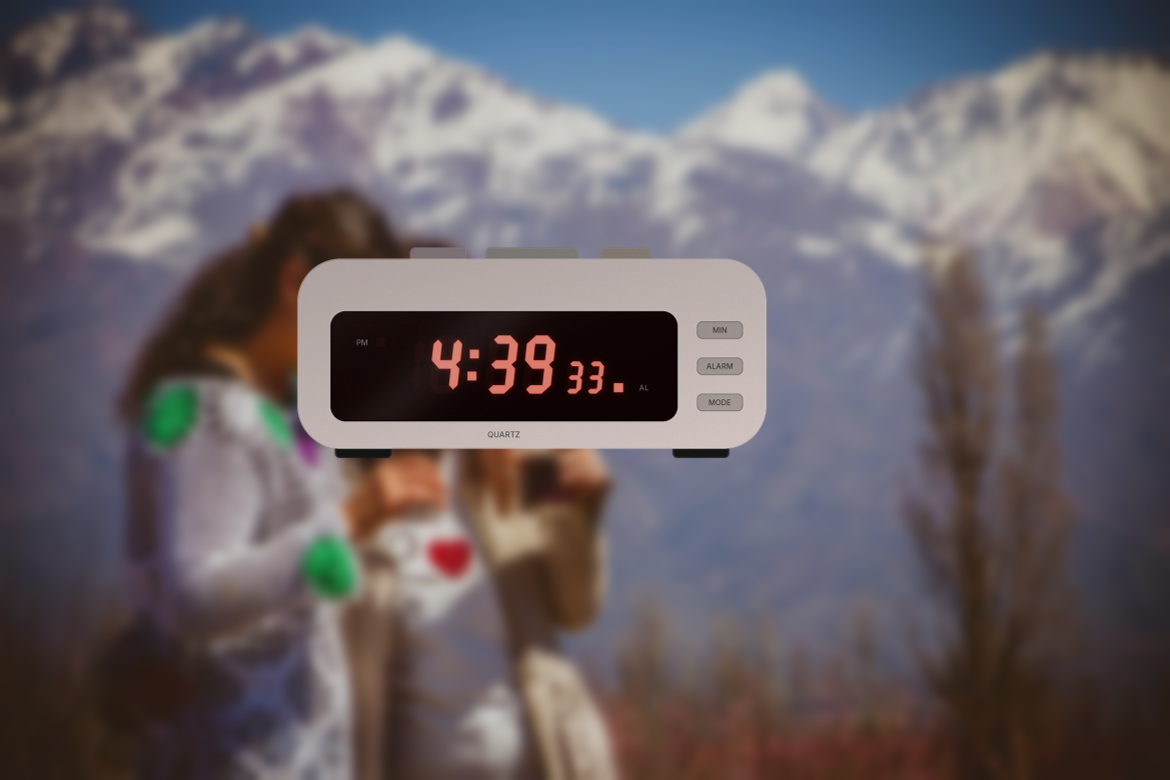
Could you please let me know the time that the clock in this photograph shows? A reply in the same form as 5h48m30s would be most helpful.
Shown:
4h39m33s
